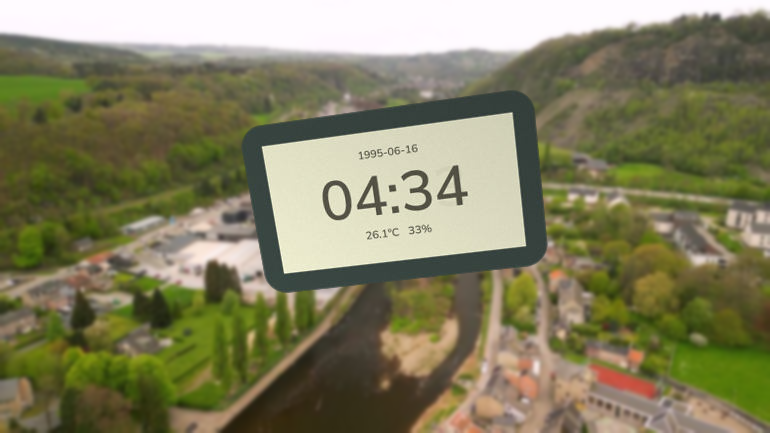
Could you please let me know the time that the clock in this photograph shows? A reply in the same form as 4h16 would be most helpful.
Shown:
4h34
